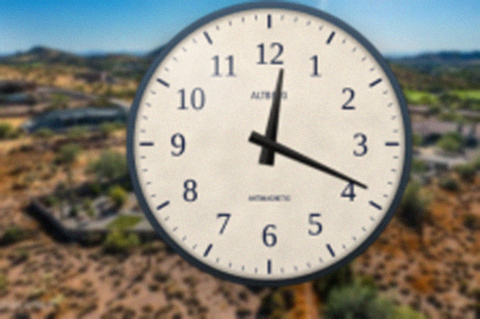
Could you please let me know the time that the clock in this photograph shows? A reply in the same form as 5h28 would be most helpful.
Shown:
12h19
